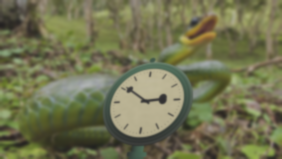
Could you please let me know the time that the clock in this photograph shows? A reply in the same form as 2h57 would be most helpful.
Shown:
2h51
